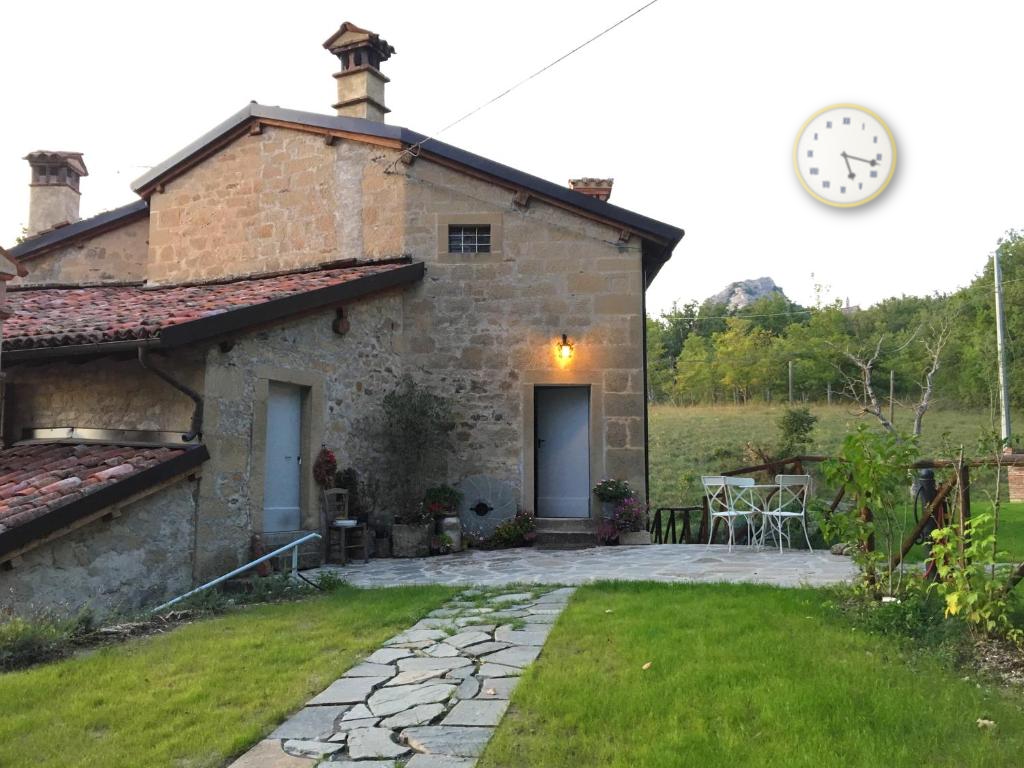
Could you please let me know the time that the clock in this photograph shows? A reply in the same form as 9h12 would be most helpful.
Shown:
5h17
